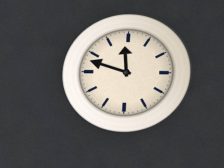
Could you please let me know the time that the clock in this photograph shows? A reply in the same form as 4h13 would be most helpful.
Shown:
11h48
